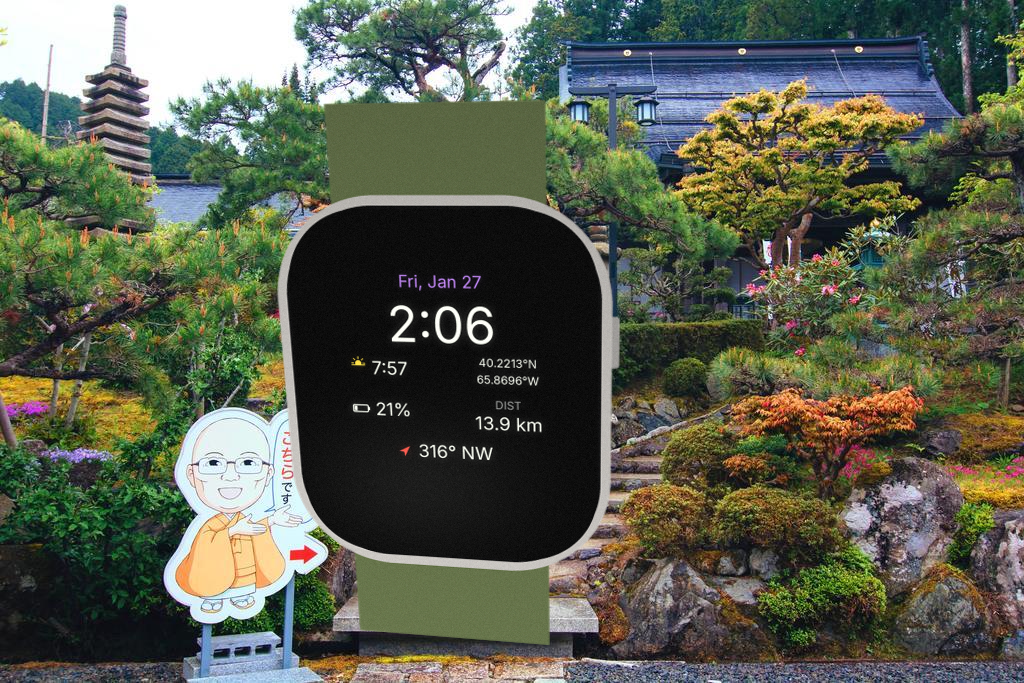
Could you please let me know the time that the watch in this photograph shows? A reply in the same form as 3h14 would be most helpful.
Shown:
2h06
